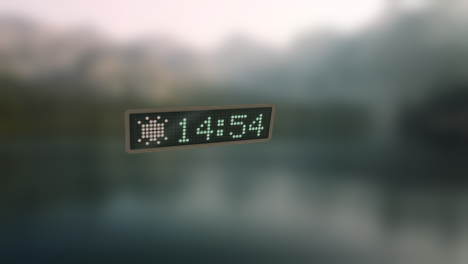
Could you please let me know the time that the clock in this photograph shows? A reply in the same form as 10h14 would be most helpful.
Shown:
14h54
